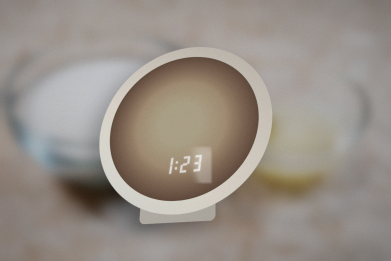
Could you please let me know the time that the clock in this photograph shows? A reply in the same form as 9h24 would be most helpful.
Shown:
1h23
